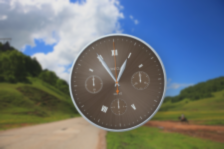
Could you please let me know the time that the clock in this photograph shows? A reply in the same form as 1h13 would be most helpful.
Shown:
12h55
